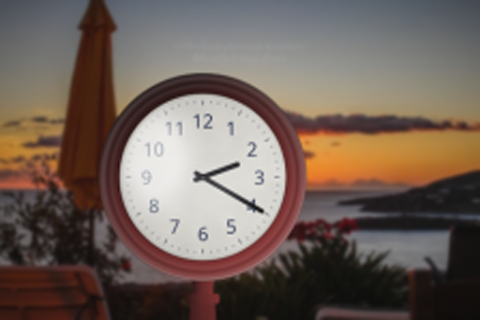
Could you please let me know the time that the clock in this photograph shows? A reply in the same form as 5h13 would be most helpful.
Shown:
2h20
